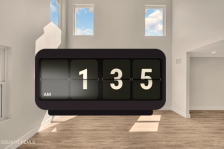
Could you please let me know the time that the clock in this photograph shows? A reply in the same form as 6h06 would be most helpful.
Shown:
1h35
